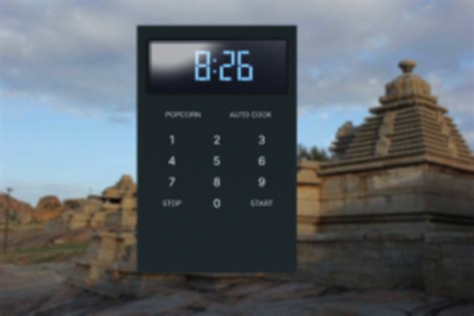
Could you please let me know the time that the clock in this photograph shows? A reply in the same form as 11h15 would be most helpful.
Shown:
8h26
